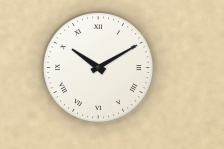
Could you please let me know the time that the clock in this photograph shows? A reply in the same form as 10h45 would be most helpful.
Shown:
10h10
